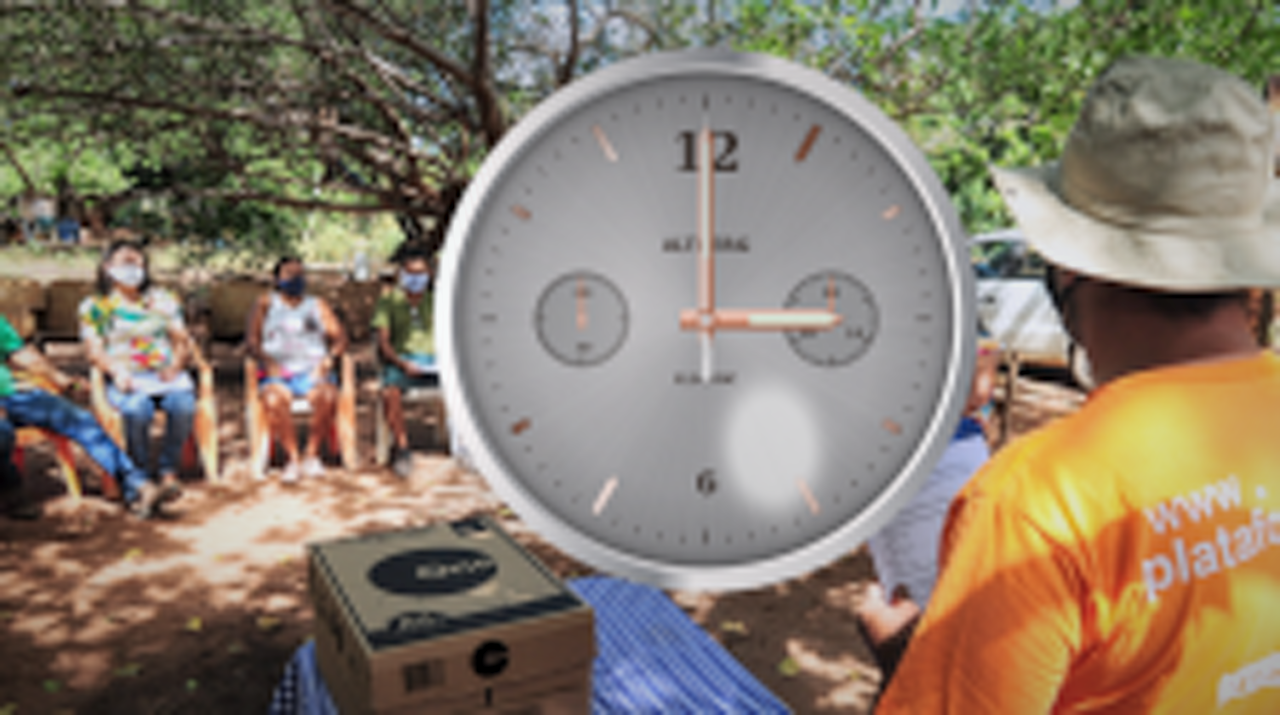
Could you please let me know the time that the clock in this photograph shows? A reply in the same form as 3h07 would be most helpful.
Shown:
3h00
